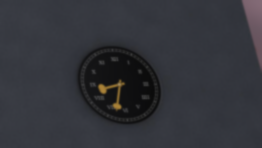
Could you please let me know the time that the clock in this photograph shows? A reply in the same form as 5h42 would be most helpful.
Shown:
8h33
